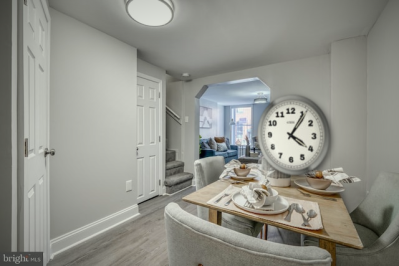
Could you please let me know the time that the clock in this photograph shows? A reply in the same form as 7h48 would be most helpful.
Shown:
4h06
